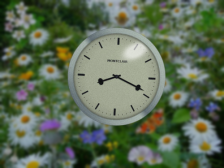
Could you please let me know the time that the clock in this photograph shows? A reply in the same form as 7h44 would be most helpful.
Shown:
8h19
